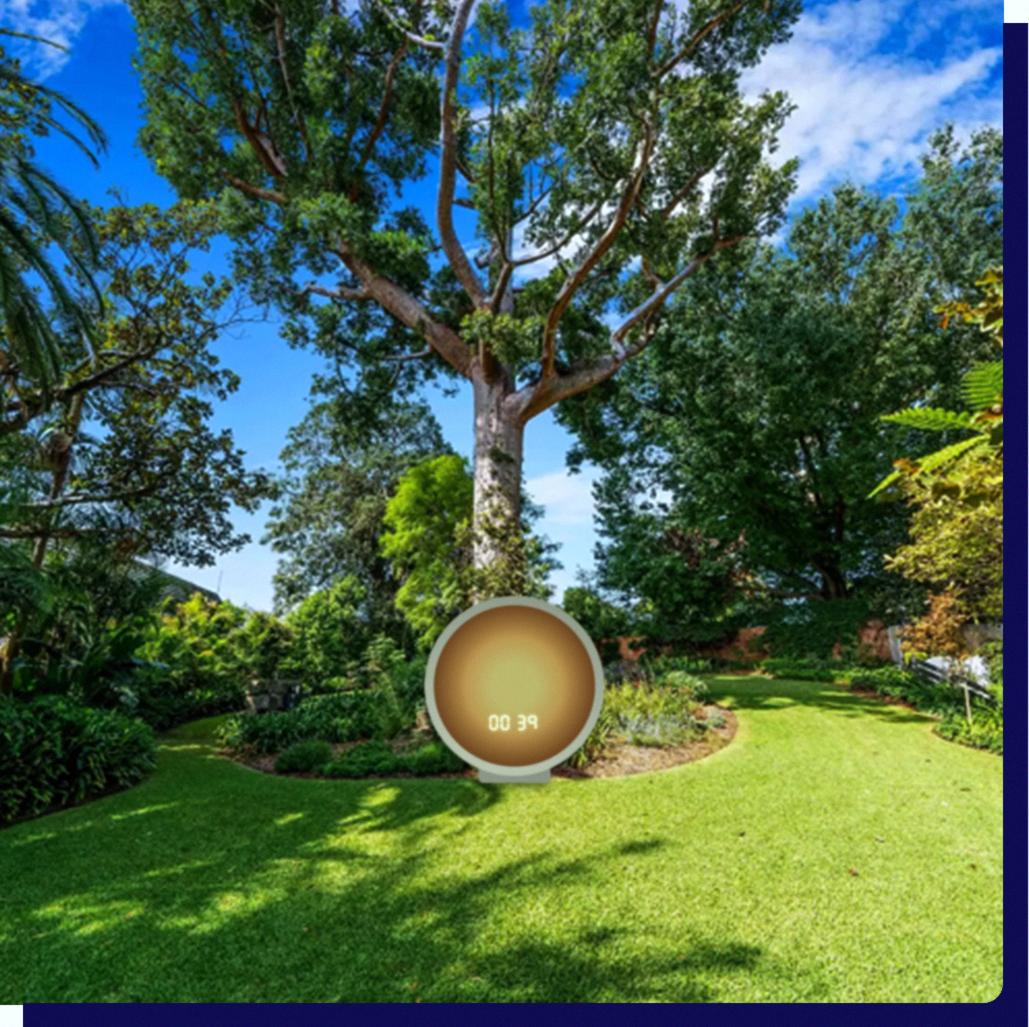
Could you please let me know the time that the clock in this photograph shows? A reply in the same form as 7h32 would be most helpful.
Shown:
0h39
